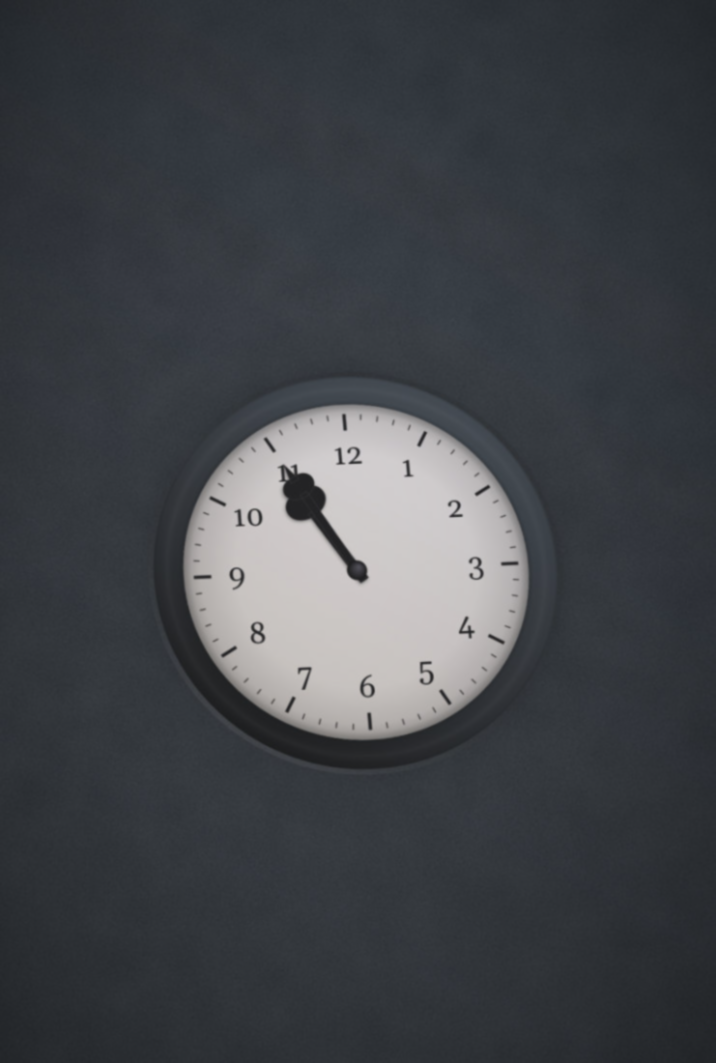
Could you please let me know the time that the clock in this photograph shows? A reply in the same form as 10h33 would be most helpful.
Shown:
10h55
